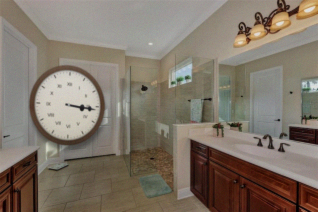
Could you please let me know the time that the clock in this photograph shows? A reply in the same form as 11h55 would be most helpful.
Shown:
3h16
